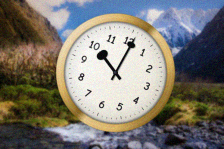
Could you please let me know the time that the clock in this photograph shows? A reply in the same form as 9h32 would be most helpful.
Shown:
10h01
